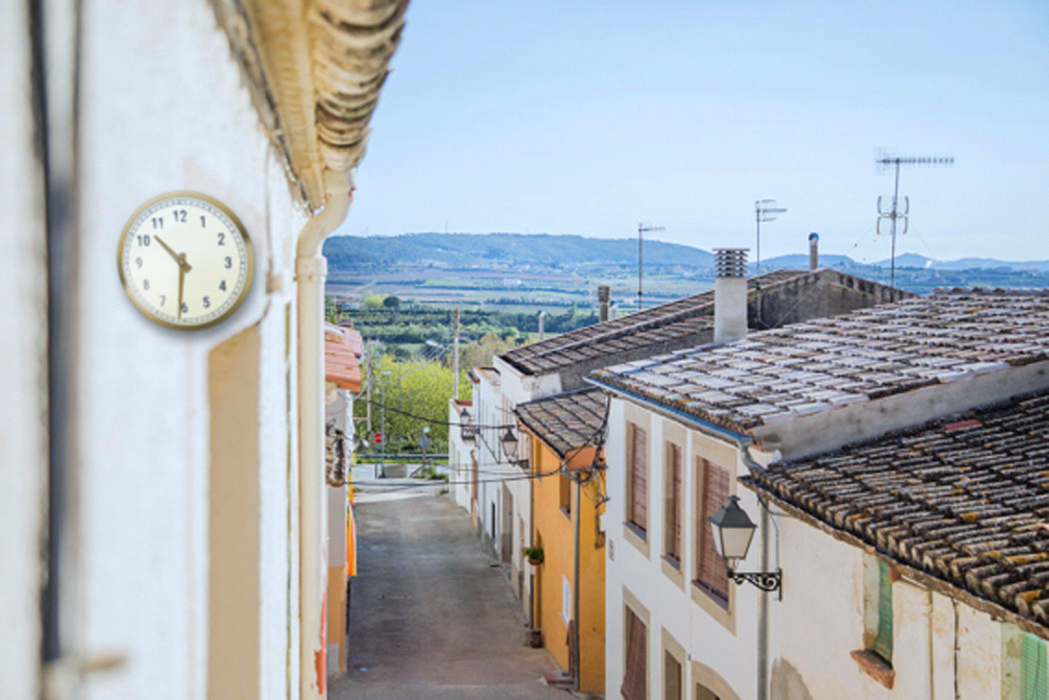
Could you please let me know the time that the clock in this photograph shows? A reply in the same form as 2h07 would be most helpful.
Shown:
10h31
